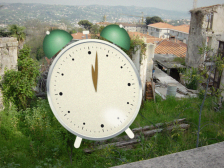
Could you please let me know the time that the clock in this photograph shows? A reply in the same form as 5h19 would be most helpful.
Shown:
12h02
